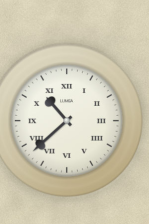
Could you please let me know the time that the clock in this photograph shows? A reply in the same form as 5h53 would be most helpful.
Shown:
10h38
